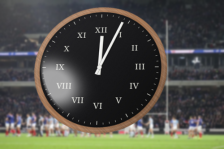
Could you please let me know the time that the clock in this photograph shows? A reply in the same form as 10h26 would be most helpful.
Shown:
12h04
